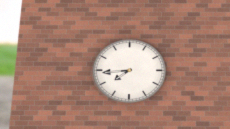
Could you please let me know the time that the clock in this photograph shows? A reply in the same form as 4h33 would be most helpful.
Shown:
7h44
